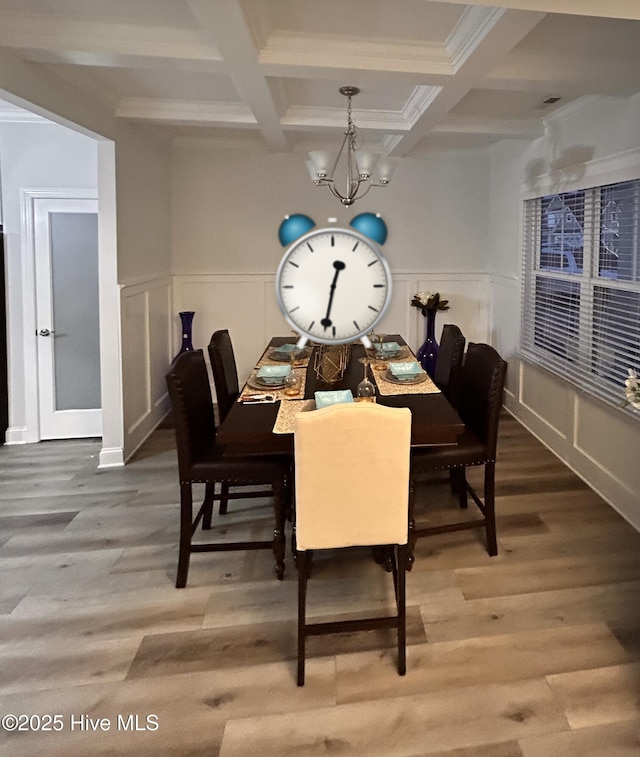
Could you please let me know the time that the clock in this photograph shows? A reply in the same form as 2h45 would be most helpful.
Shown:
12h32
